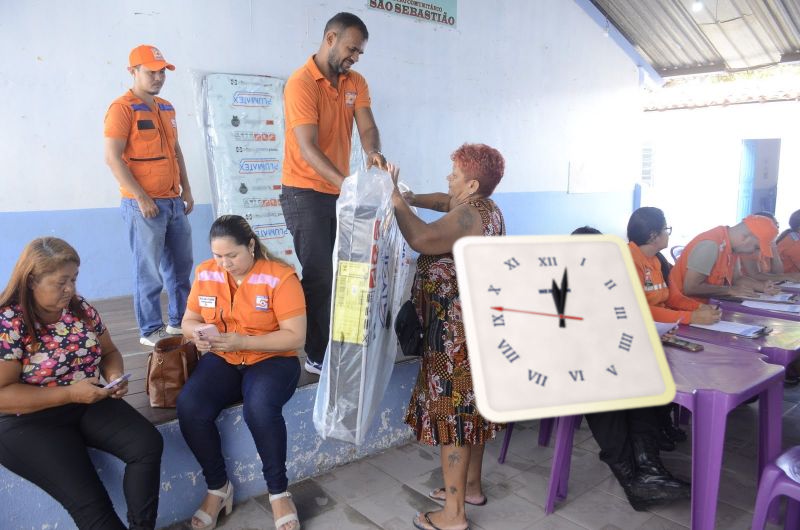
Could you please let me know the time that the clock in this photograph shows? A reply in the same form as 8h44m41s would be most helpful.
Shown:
12h02m47s
